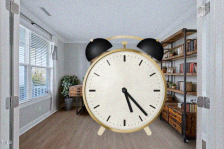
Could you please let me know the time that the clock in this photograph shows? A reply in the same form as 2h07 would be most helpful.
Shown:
5h23
